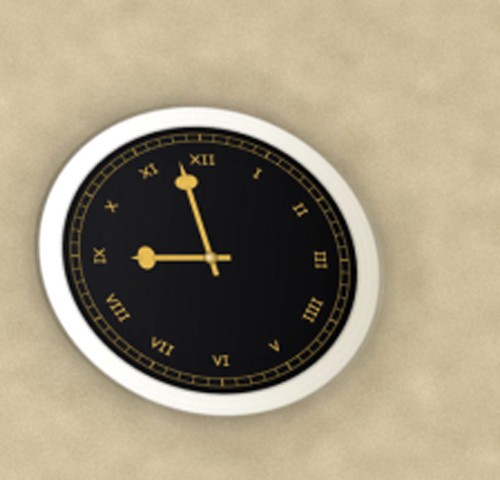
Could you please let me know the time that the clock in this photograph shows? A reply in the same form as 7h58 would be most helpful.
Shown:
8h58
